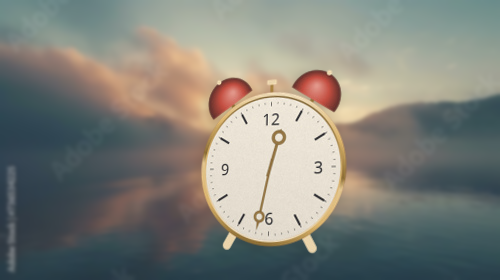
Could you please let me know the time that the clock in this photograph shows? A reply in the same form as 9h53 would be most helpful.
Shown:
12h32
